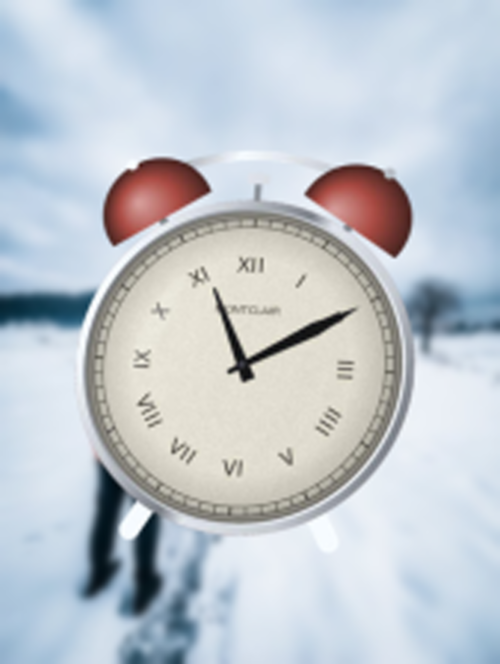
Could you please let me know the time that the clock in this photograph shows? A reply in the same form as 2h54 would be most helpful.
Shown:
11h10
